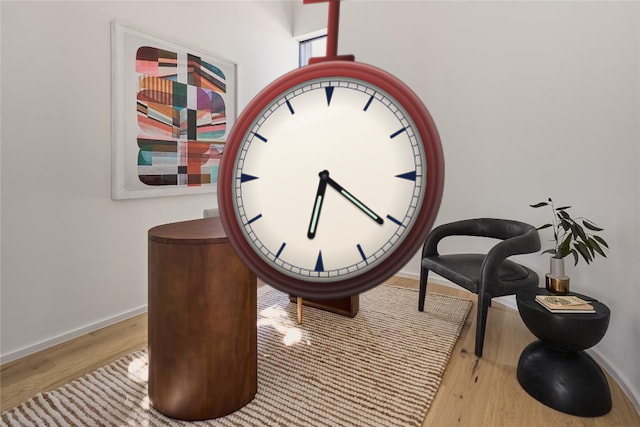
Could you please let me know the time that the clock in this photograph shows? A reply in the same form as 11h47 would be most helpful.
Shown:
6h21
